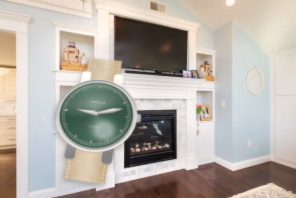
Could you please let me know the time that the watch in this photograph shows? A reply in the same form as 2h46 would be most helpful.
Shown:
9h12
